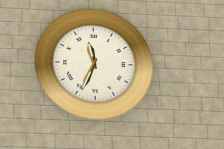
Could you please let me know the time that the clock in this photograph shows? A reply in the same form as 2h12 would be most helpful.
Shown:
11h34
